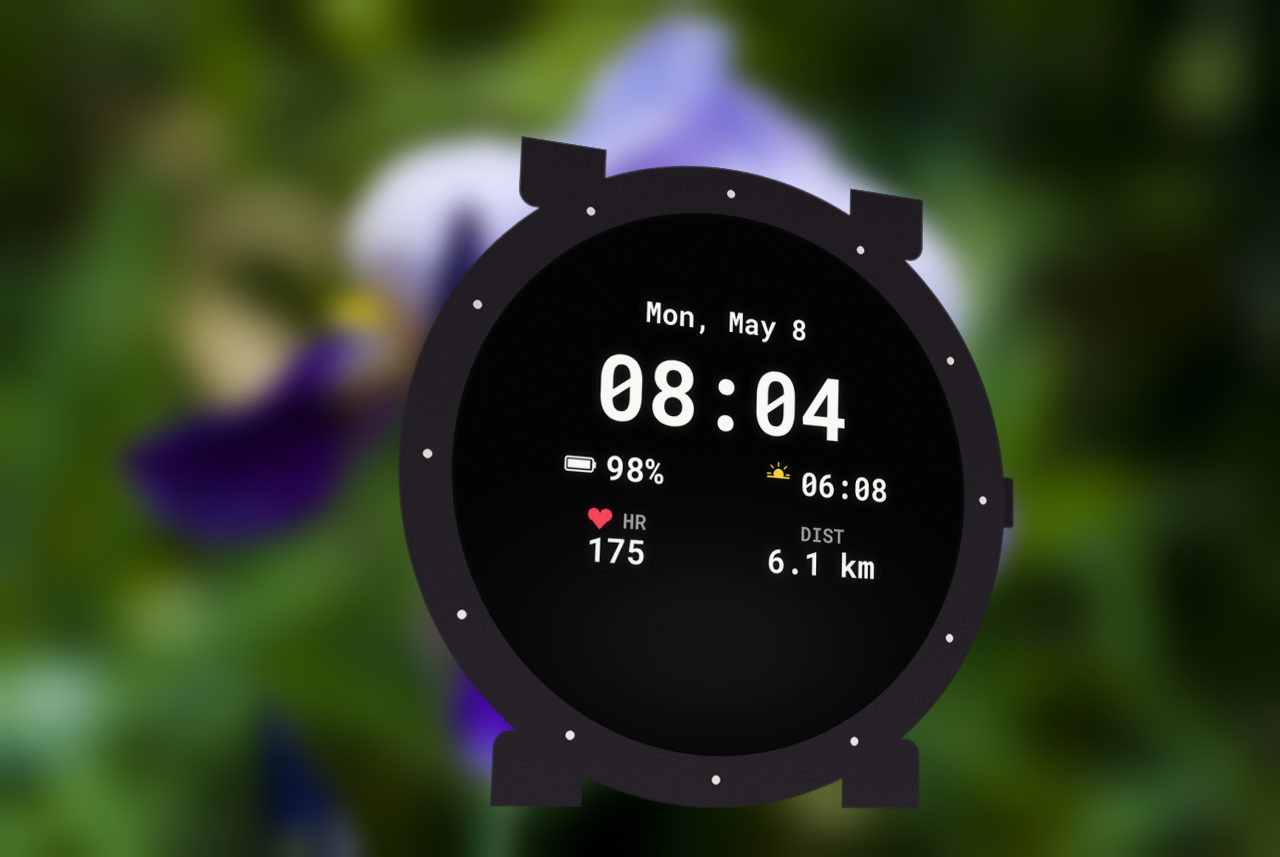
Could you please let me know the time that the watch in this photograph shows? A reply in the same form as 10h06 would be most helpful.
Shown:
8h04
